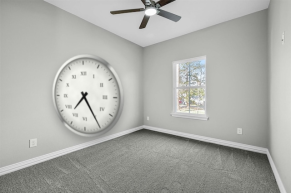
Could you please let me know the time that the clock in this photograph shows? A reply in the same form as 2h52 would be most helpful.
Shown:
7h25
